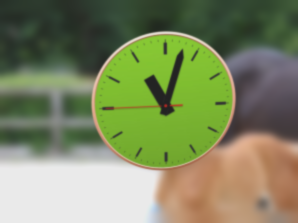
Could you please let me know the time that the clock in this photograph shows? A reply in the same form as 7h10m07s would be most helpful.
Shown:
11h02m45s
